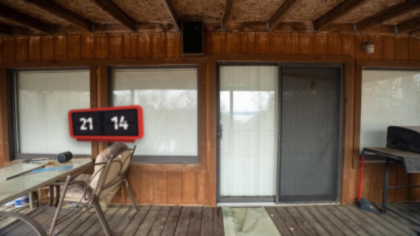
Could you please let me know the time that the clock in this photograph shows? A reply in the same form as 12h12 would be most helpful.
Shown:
21h14
